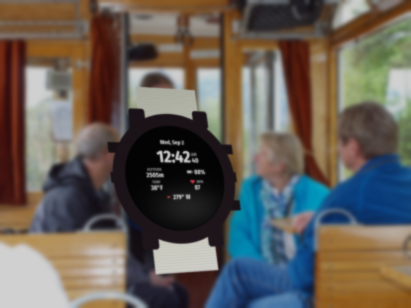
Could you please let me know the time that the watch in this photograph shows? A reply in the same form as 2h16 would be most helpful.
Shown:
12h42
